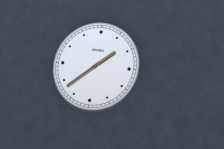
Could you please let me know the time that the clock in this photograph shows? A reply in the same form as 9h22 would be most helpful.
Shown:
1h38
